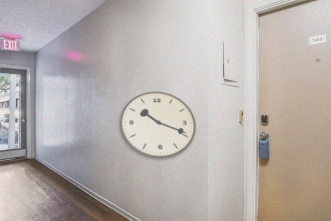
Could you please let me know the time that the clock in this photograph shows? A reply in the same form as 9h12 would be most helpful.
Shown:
10h19
